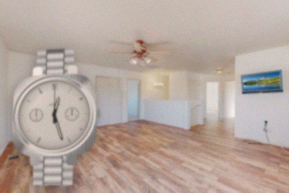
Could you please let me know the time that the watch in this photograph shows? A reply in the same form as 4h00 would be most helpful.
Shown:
12h27
